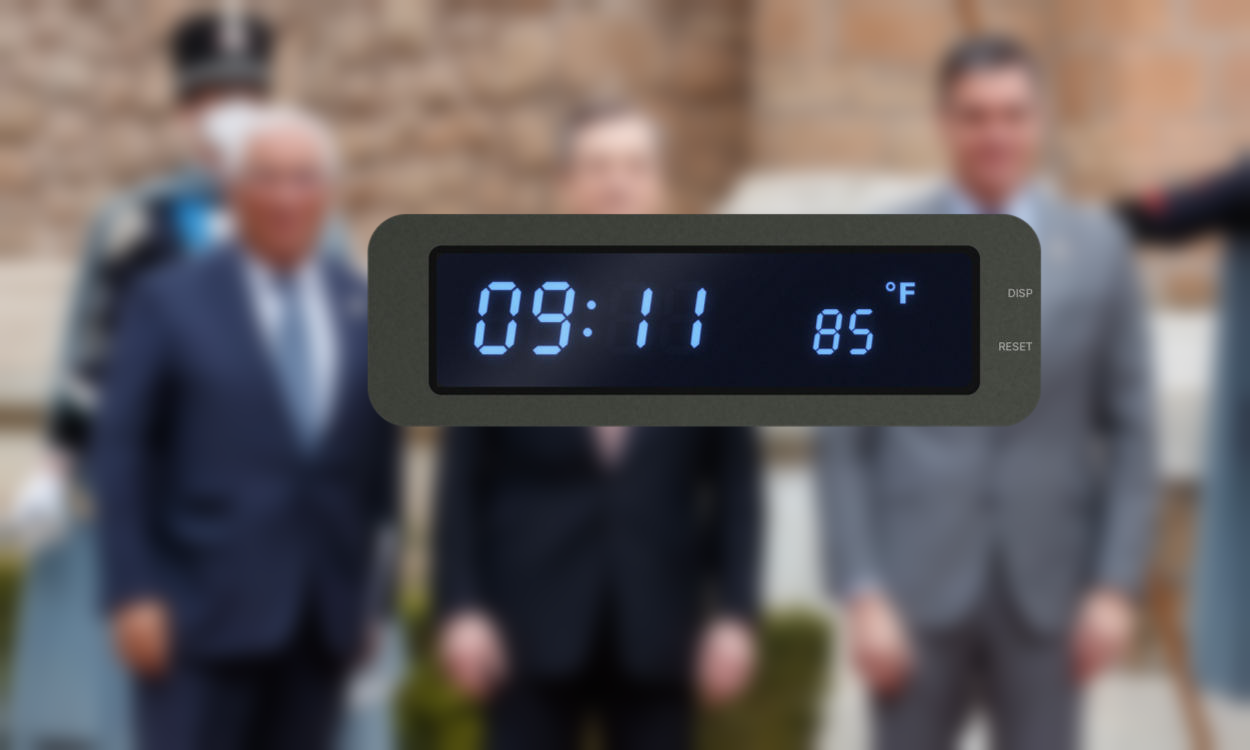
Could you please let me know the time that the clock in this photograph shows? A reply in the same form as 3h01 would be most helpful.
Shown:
9h11
